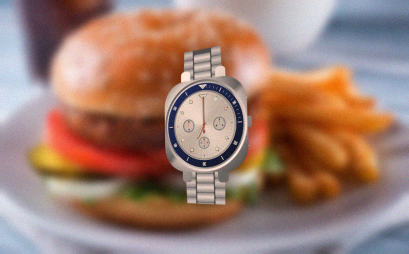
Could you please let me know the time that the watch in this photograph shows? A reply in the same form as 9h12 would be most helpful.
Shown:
7h00
